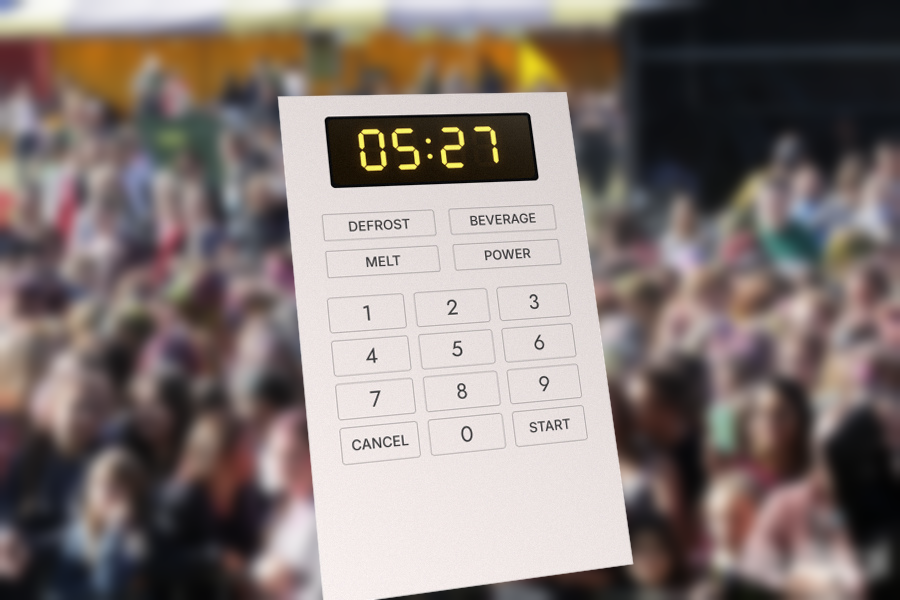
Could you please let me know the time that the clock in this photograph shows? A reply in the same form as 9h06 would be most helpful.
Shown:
5h27
